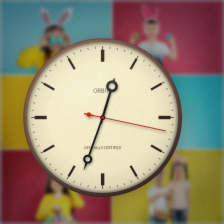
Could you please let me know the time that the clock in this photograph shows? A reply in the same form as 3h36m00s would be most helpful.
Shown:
12h33m17s
